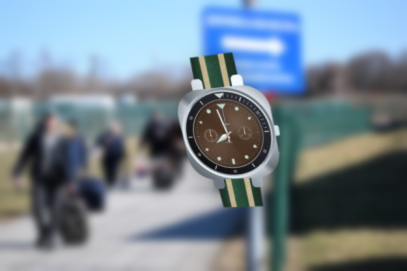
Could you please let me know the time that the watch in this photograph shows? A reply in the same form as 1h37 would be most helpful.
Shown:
7h58
